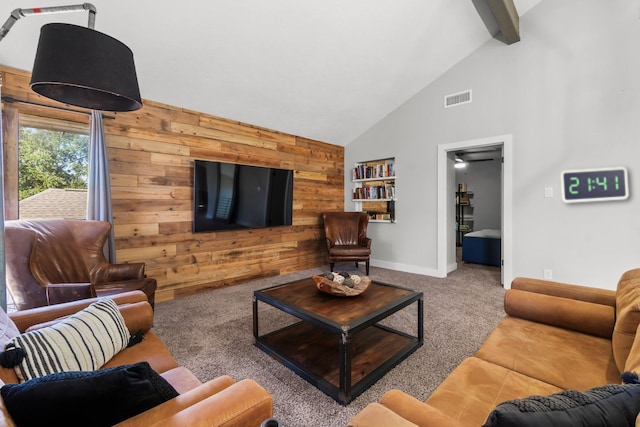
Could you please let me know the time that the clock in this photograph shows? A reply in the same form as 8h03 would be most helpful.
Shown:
21h41
